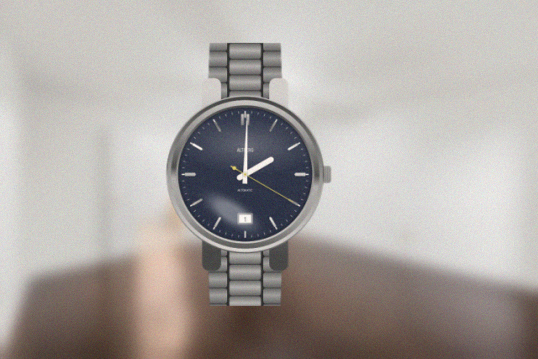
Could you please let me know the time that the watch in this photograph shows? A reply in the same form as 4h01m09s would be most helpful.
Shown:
2h00m20s
